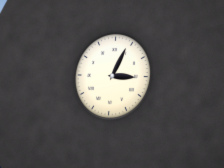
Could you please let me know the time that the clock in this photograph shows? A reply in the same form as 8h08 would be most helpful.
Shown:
3h04
